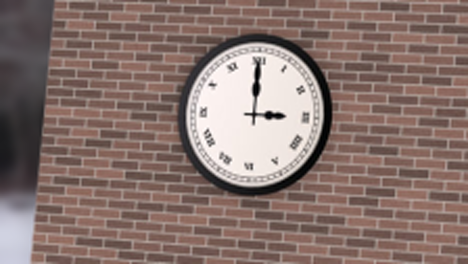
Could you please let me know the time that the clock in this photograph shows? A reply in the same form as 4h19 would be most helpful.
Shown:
3h00
